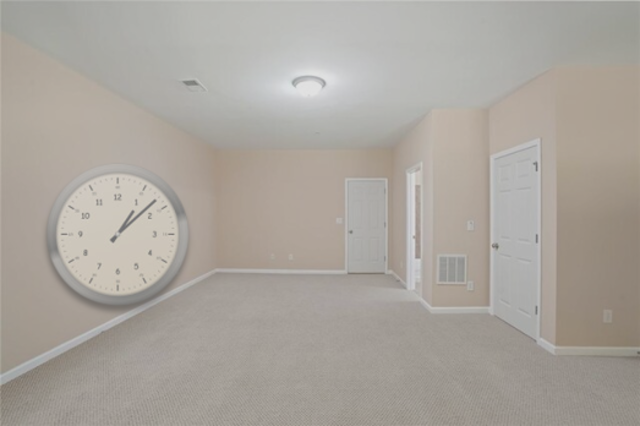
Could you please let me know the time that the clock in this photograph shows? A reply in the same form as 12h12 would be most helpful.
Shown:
1h08
